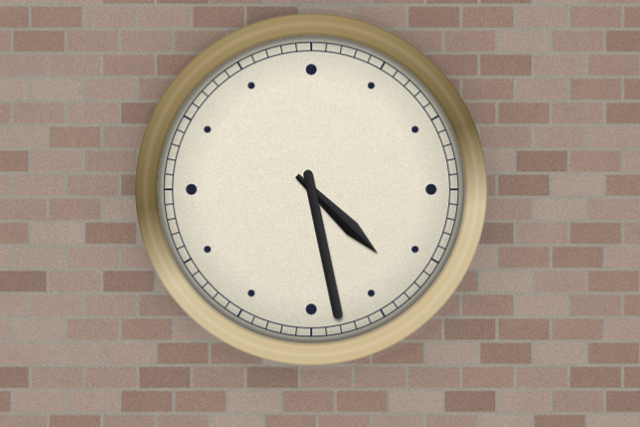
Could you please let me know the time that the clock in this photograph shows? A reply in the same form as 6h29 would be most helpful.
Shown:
4h28
